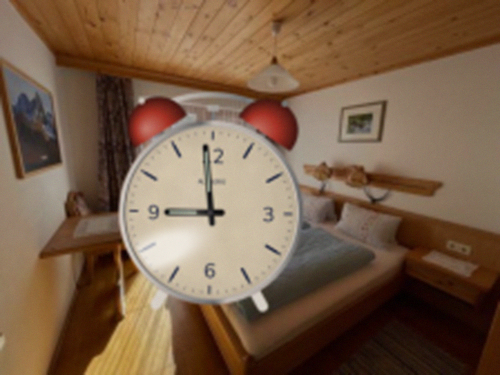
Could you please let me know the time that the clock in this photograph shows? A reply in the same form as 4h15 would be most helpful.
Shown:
8h59
